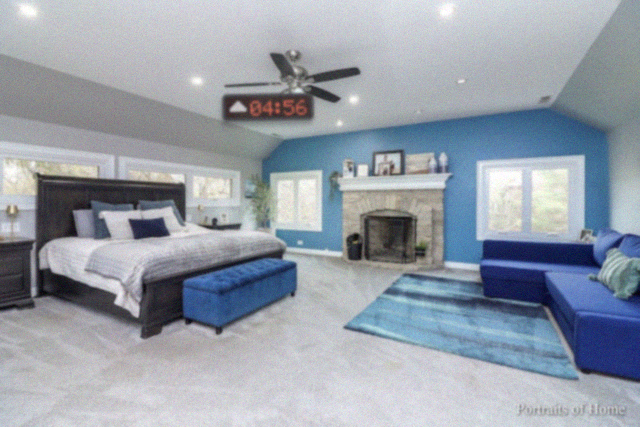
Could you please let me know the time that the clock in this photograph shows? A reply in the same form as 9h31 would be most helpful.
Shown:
4h56
